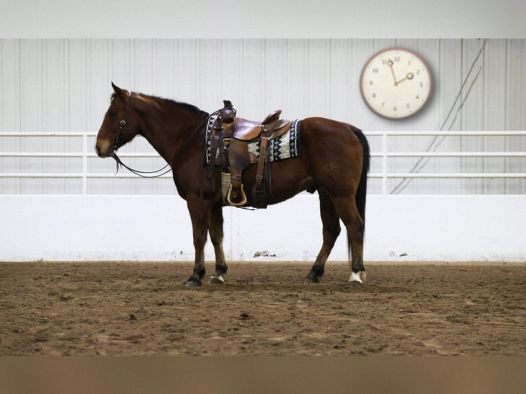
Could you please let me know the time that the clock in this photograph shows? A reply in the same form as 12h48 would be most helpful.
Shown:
1h57
